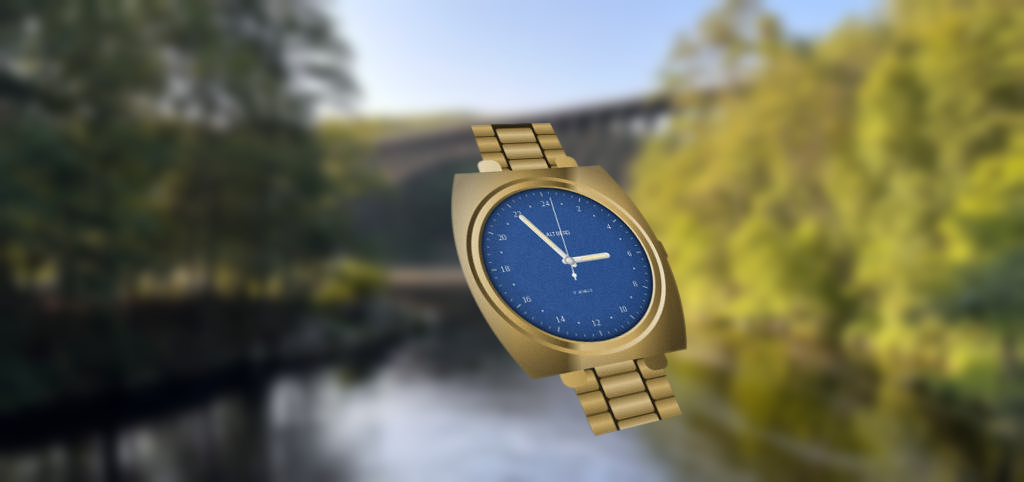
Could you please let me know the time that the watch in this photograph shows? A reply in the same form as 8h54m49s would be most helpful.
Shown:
5h55m01s
